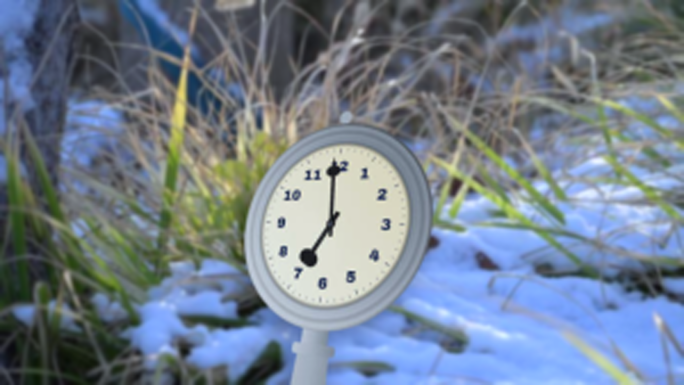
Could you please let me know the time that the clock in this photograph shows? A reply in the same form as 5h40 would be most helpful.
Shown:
6h59
